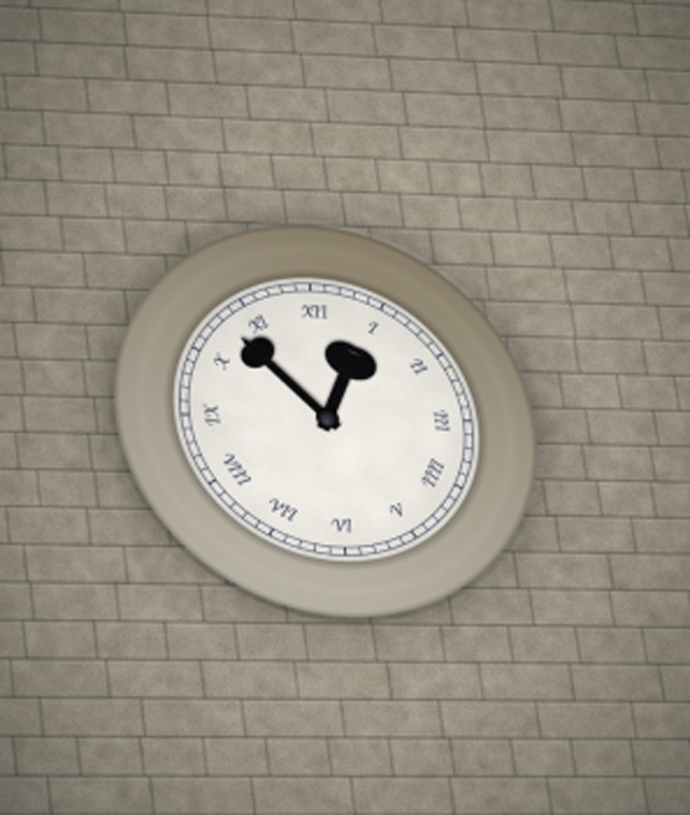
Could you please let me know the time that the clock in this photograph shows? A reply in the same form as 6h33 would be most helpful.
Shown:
12h53
